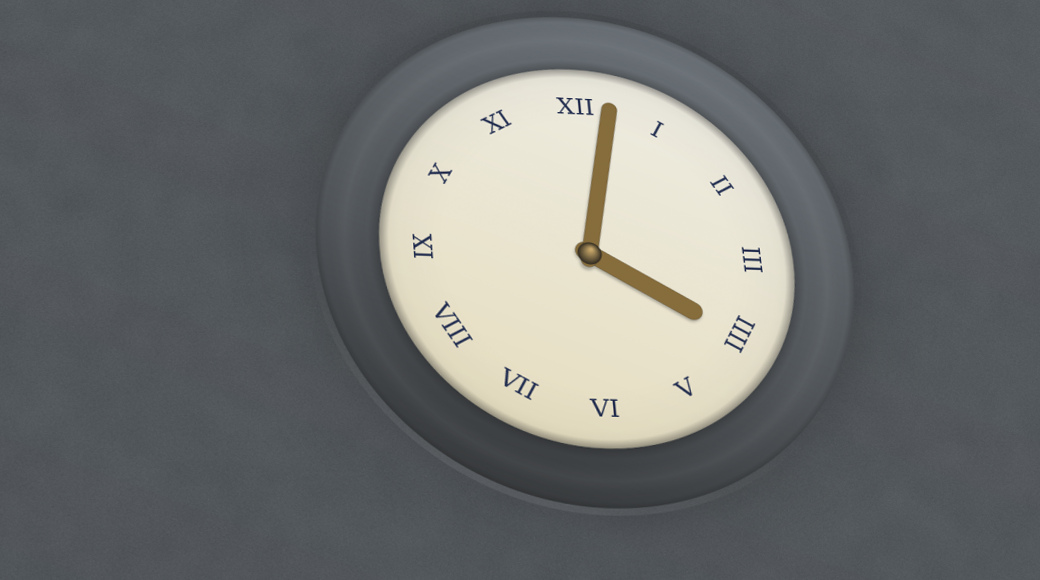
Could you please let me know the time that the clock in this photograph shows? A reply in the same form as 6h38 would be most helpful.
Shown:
4h02
